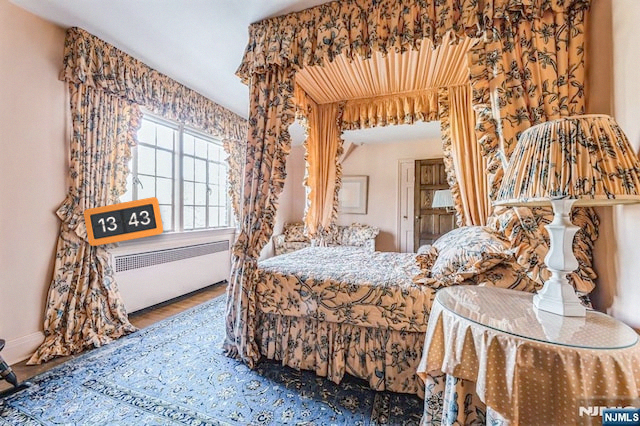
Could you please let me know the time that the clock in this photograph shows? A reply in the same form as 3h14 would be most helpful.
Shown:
13h43
